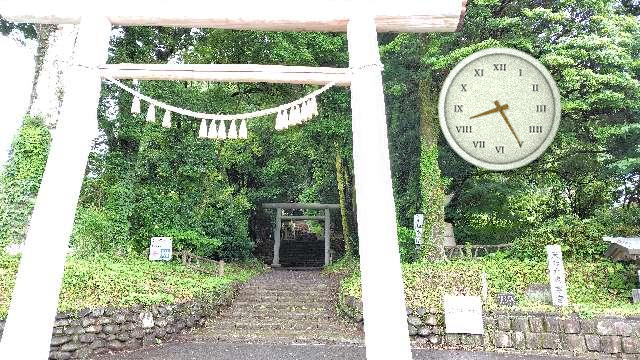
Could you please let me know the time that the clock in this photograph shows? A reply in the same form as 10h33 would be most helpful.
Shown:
8h25
